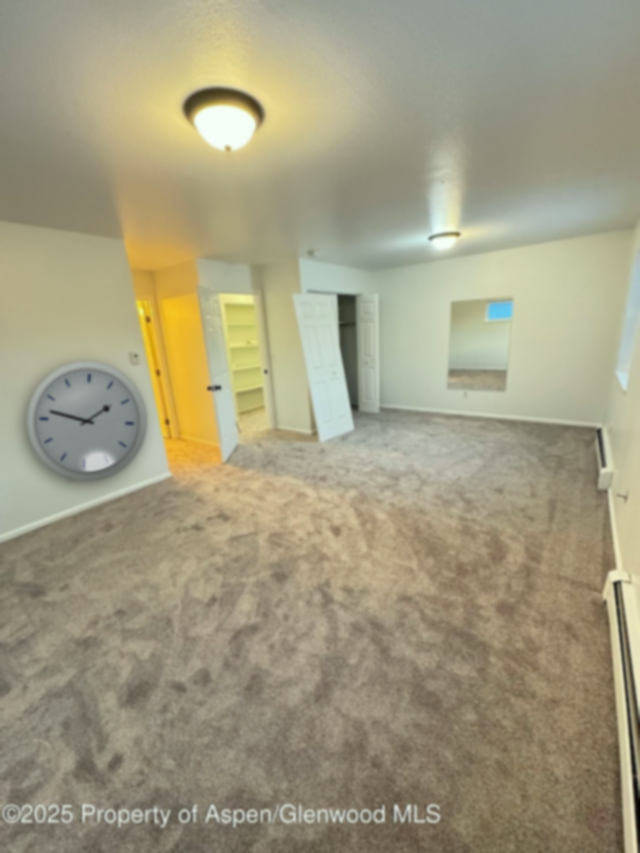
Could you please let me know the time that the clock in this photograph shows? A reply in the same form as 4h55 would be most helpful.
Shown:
1h47
